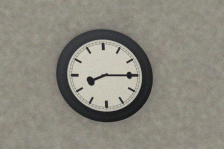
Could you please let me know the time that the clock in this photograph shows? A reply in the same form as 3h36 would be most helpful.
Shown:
8h15
